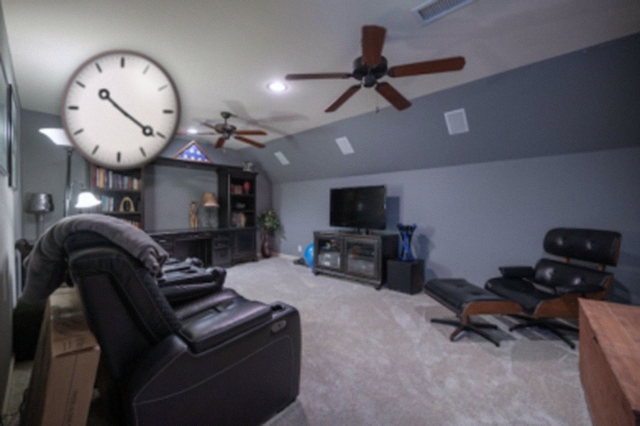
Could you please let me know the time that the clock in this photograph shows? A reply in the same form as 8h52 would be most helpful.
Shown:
10h21
